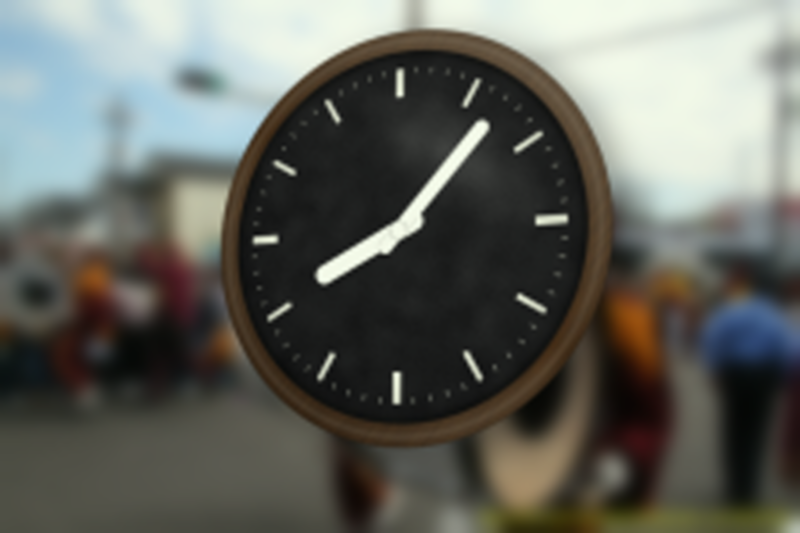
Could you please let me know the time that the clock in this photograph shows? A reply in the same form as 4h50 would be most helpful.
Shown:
8h07
